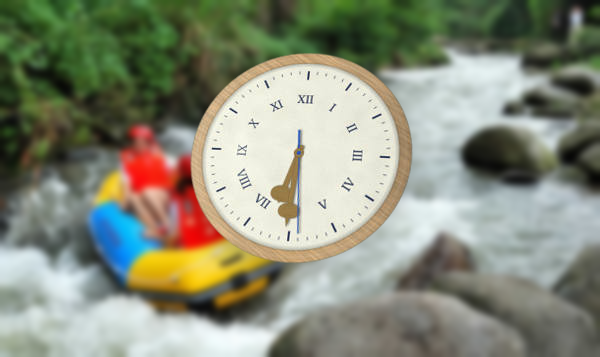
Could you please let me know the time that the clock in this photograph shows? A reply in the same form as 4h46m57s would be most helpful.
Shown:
6h30m29s
